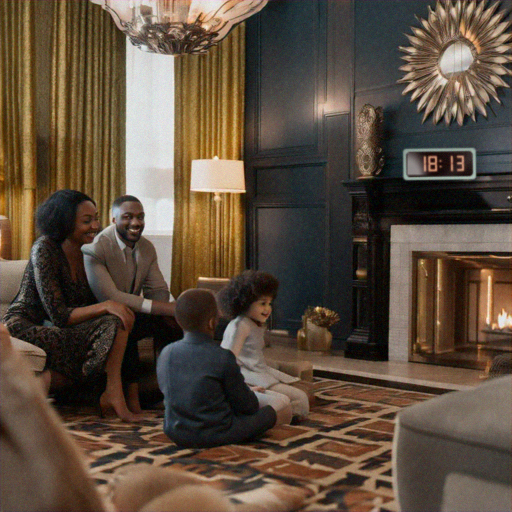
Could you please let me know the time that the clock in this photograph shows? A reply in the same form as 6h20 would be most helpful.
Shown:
18h13
